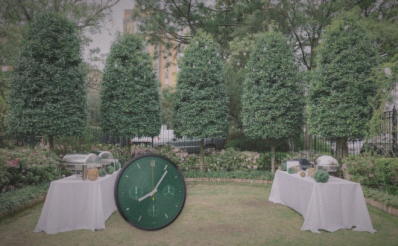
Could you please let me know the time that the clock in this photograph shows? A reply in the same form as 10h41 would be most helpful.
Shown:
8h06
